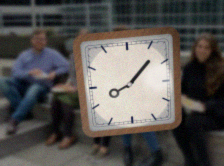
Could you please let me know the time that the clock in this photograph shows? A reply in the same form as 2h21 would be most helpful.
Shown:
8h07
